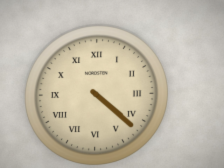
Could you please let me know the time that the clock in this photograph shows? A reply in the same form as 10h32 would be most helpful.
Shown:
4h22
